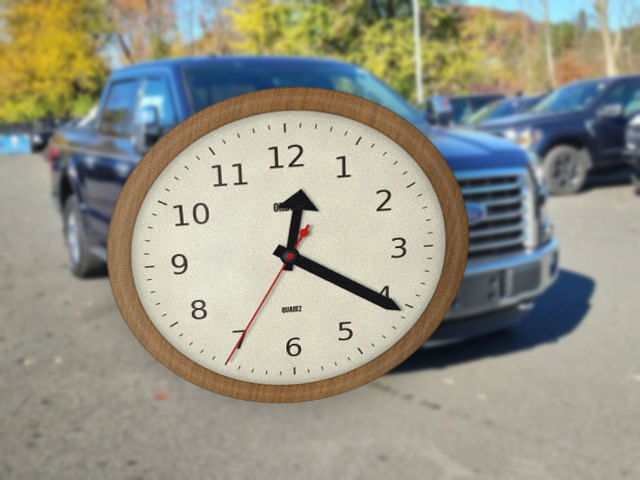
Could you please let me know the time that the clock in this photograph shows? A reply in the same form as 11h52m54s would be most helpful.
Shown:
12h20m35s
